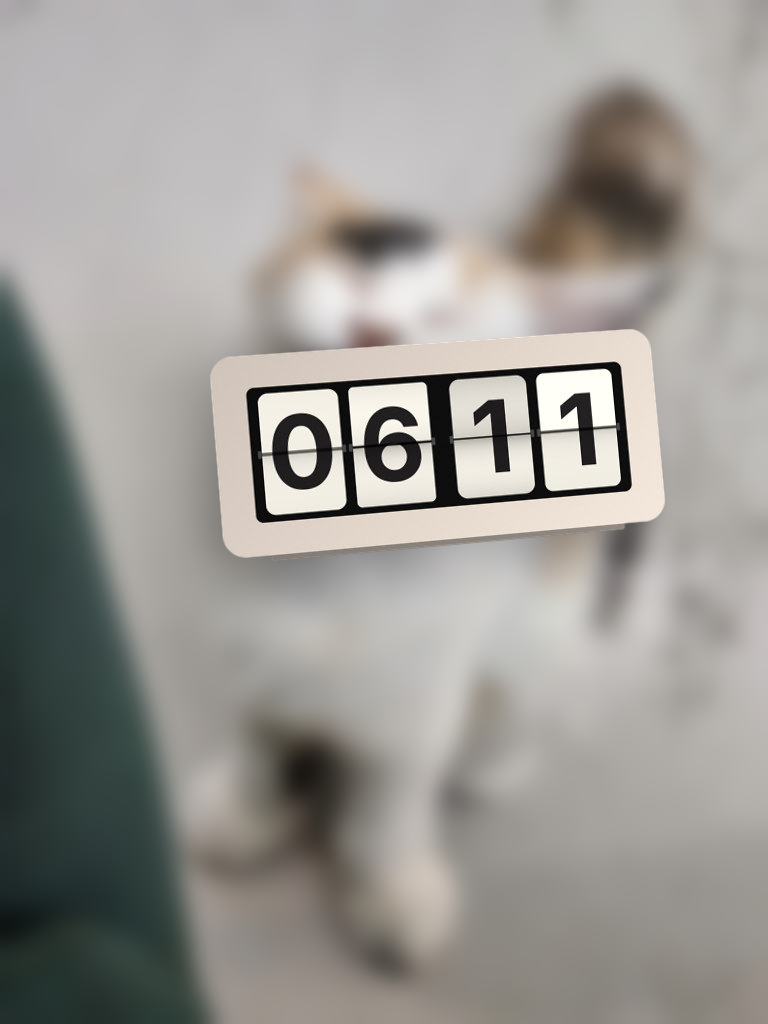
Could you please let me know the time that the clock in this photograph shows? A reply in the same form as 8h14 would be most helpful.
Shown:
6h11
